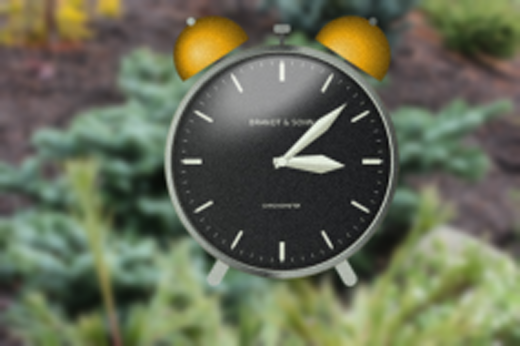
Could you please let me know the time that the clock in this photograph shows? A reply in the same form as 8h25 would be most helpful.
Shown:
3h08
